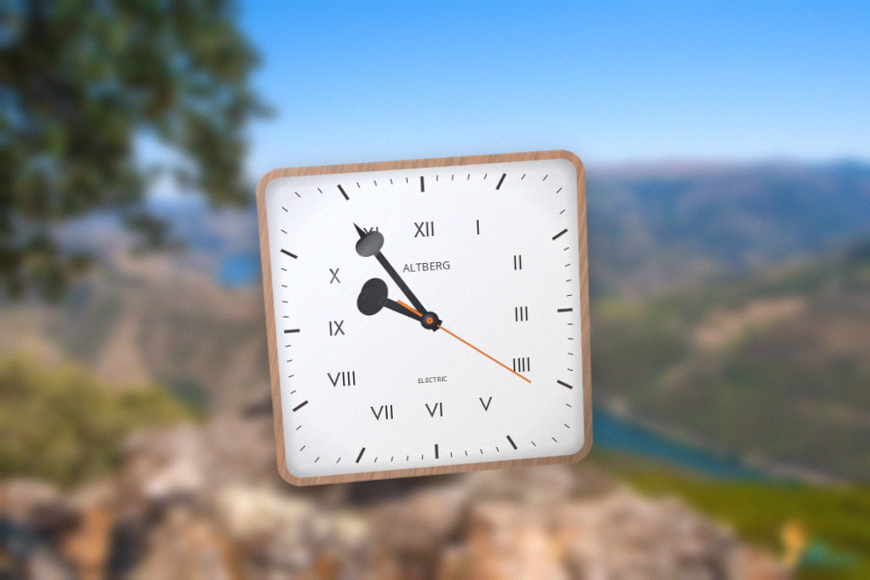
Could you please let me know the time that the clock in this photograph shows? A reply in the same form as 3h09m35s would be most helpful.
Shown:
9h54m21s
